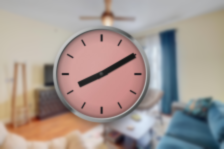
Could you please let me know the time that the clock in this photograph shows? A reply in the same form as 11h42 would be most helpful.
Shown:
8h10
